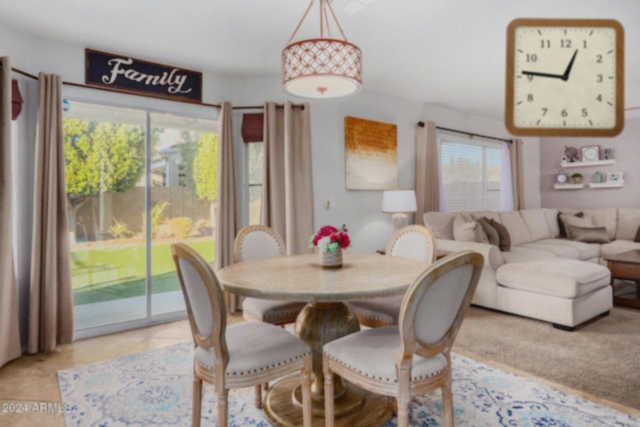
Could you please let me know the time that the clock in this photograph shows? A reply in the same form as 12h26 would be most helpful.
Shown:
12h46
